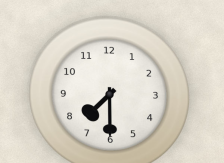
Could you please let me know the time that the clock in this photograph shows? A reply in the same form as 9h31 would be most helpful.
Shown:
7h30
